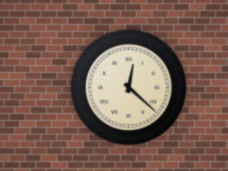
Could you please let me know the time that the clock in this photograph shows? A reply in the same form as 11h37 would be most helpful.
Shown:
12h22
